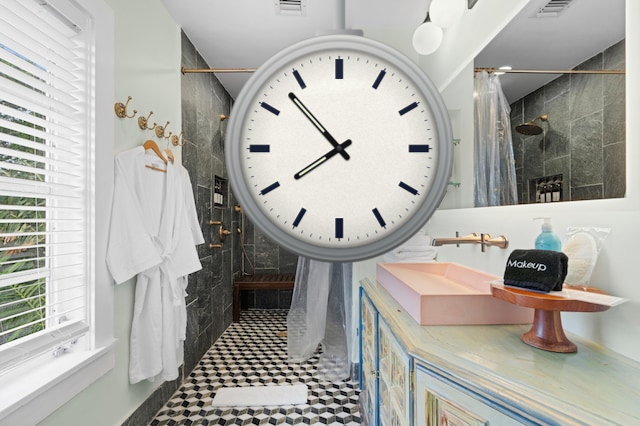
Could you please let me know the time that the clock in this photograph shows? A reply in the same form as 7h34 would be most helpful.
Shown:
7h53
